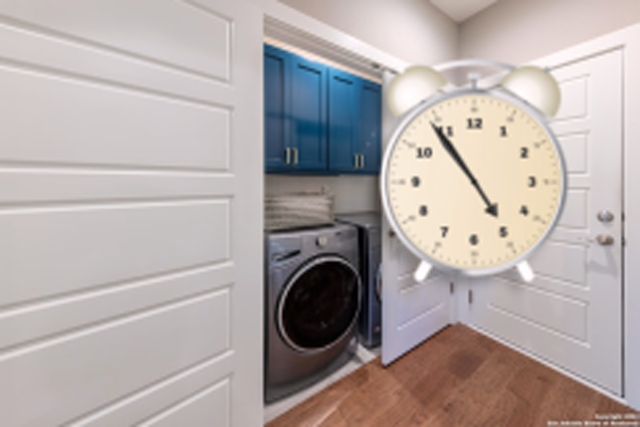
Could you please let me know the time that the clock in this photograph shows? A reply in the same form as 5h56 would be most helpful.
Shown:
4h54
